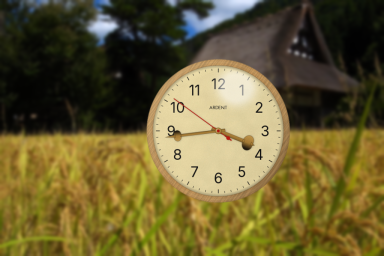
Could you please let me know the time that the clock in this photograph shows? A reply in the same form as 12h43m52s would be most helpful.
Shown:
3h43m51s
